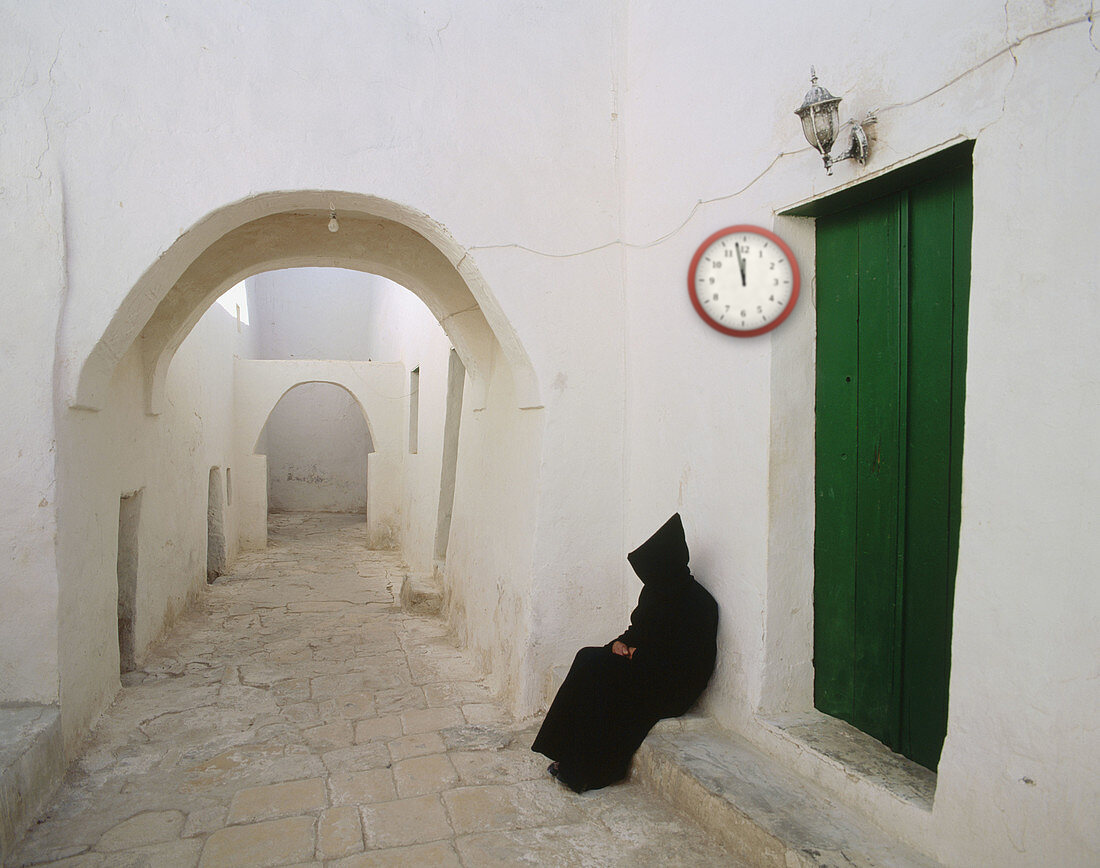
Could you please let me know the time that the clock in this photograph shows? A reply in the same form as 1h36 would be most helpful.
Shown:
11h58
